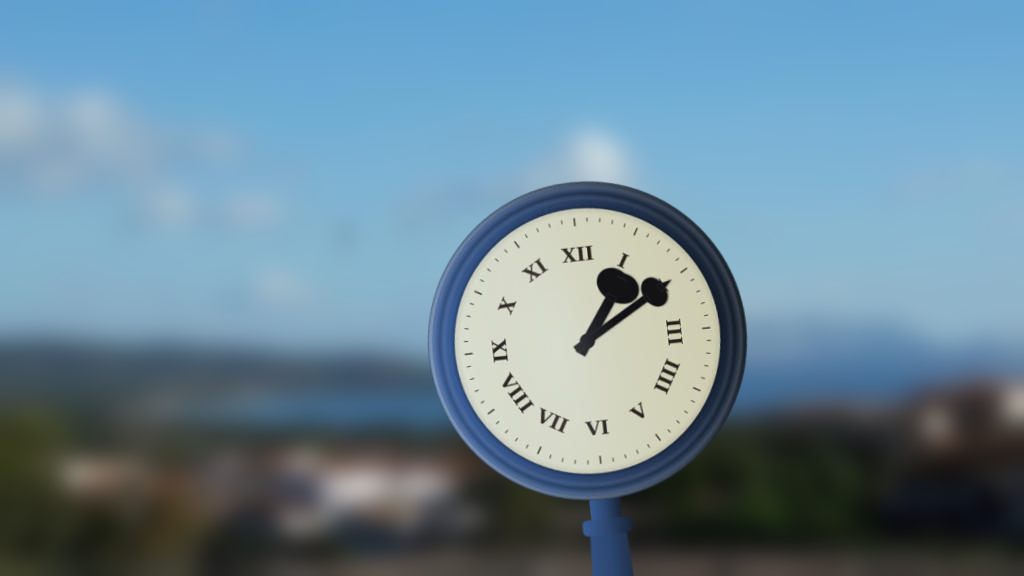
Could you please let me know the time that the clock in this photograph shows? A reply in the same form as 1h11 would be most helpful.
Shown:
1h10
